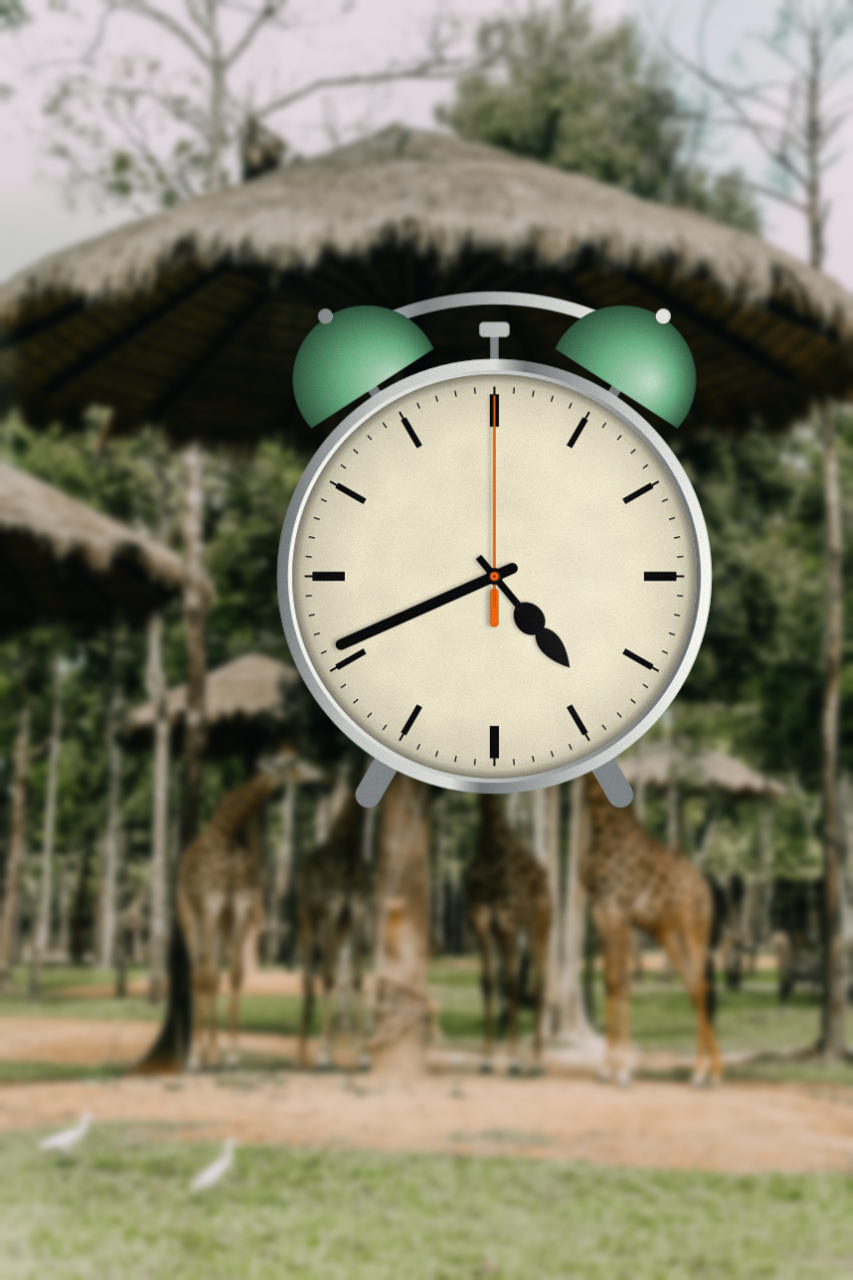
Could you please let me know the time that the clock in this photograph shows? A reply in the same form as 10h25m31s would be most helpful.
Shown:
4h41m00s
